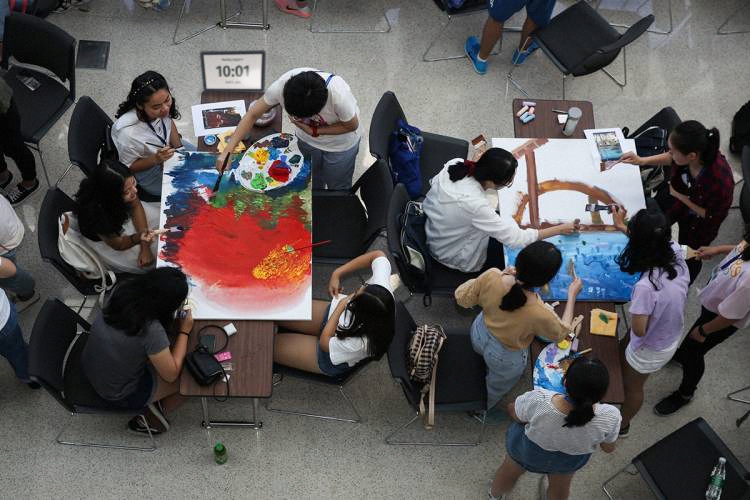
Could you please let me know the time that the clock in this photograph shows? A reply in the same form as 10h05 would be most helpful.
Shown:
10h01
